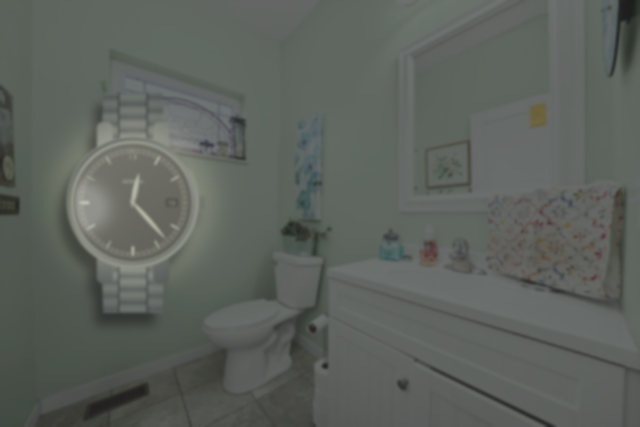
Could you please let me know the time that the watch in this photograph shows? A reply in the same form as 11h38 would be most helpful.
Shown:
12h23
